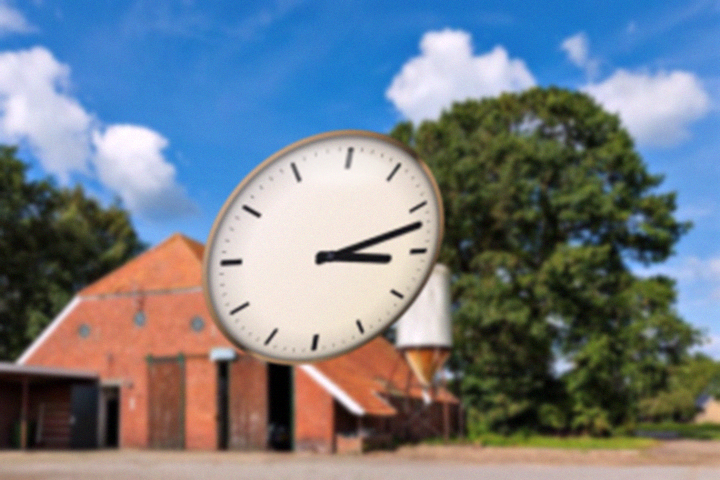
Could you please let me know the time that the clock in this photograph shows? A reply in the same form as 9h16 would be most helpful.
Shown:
3h12
